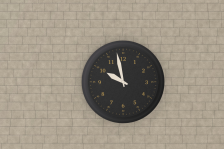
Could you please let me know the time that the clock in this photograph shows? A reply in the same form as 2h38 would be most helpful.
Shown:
9h58
